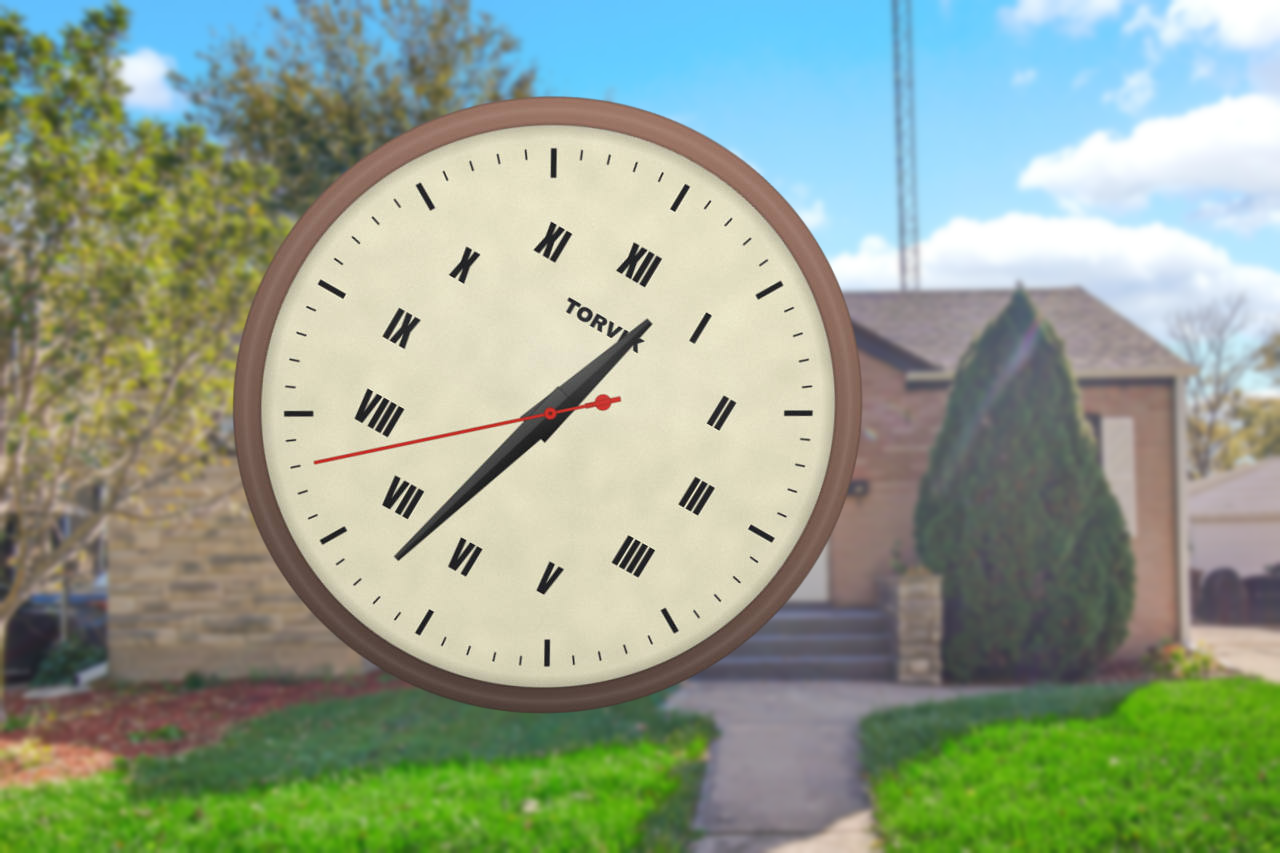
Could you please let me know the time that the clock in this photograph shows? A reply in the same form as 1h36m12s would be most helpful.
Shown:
12h32m38s
